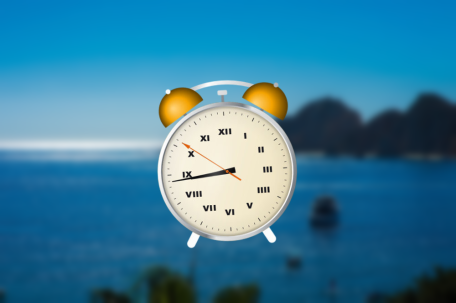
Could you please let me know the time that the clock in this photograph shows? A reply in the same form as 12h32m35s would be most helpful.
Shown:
8h43m51s
